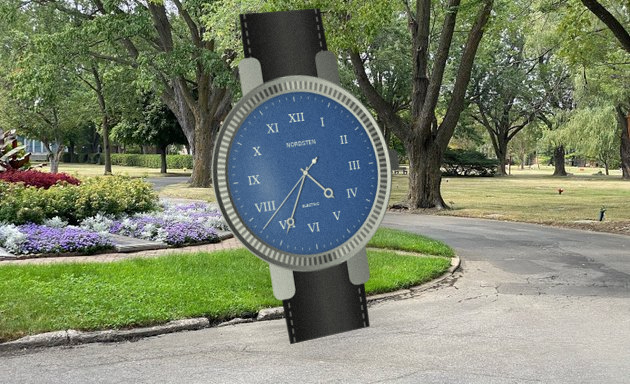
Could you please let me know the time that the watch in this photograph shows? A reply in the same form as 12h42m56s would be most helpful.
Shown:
4h34m38s
